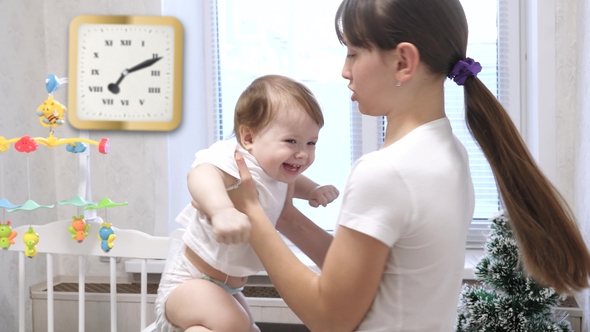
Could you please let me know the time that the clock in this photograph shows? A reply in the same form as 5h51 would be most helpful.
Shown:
7h11
